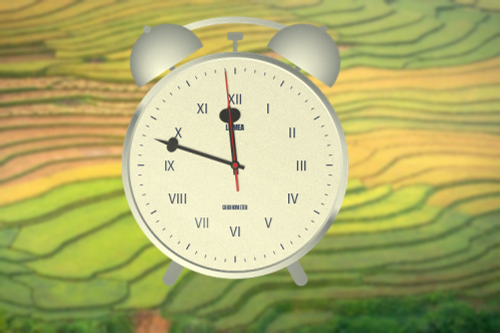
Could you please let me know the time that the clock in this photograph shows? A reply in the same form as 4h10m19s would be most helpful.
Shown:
11h47m59s
